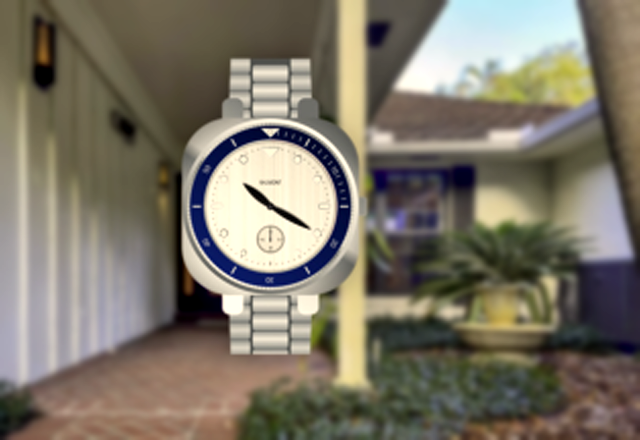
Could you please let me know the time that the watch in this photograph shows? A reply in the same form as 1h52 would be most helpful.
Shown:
10h20
